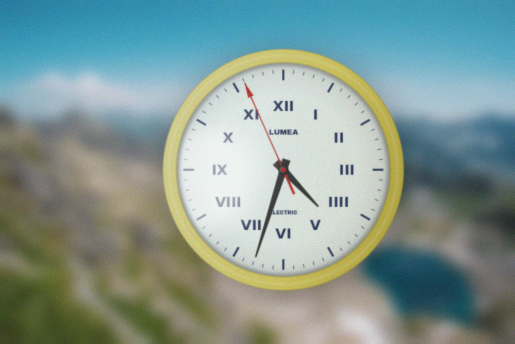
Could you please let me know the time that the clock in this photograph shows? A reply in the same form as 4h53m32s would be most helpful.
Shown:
4h32m56s
